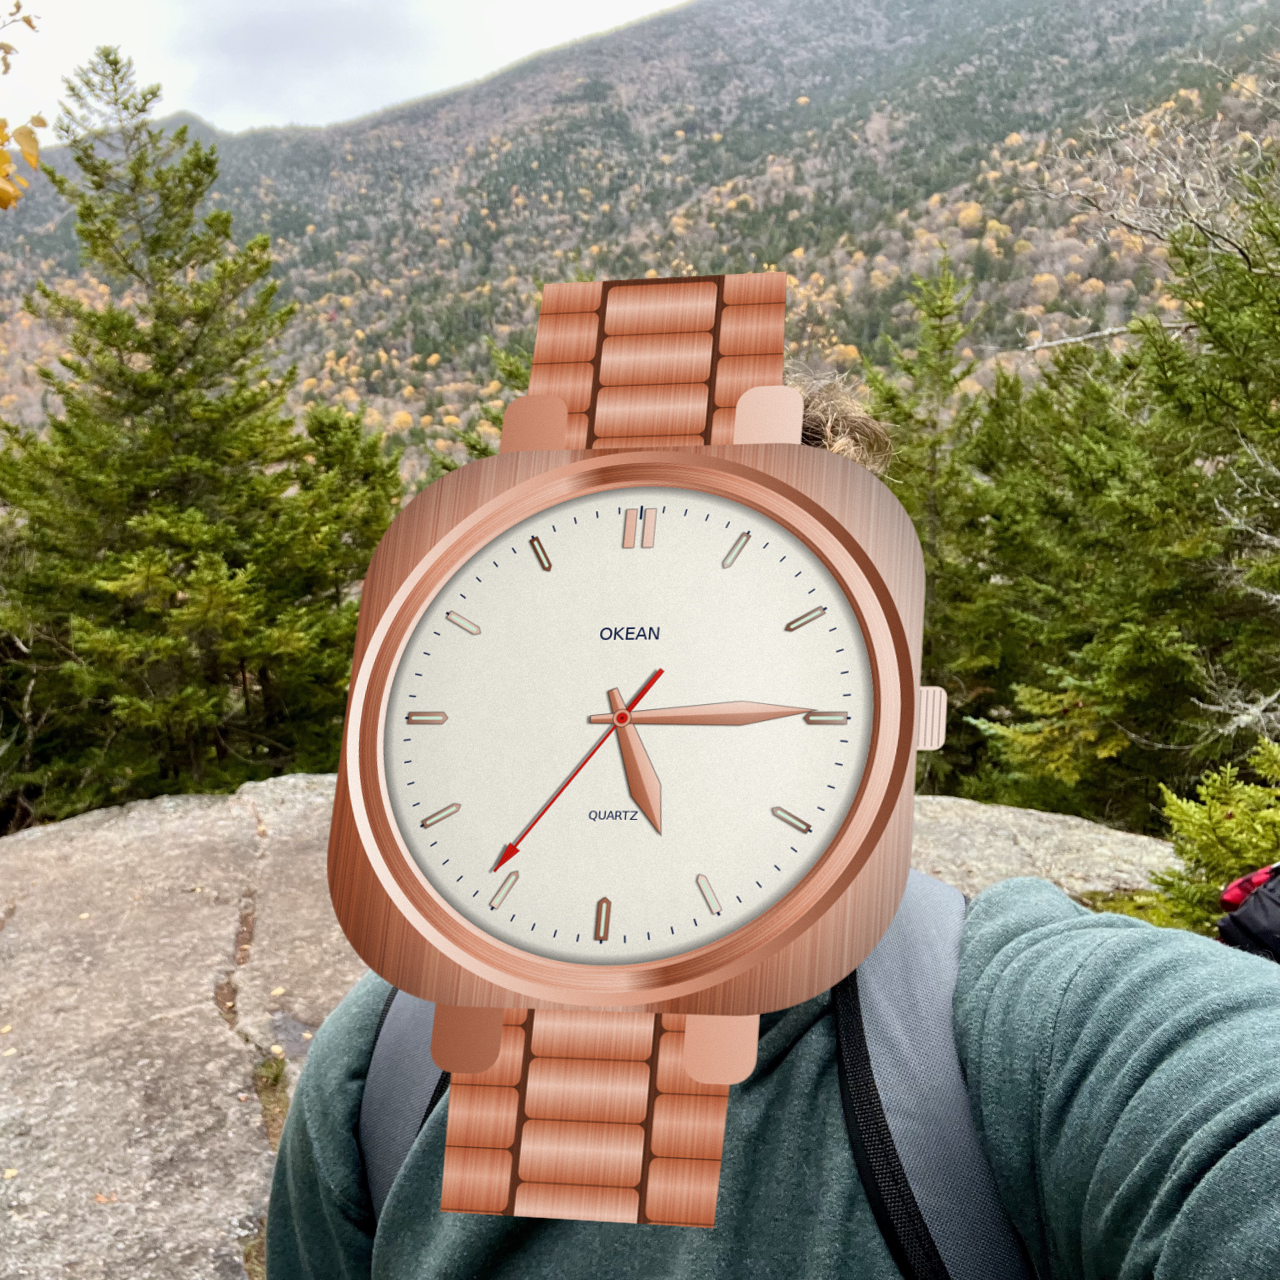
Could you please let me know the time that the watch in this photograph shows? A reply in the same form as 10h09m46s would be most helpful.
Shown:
5h14m36s
